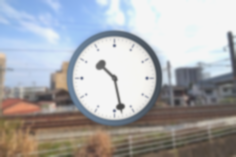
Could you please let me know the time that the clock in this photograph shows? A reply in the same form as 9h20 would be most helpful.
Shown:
10h28
